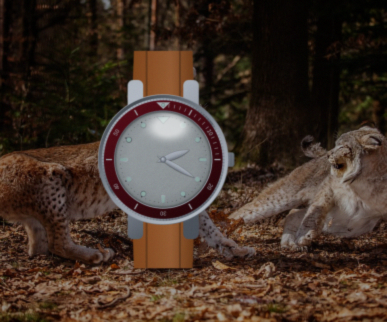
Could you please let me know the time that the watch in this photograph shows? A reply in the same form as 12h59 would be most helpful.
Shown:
2h20
